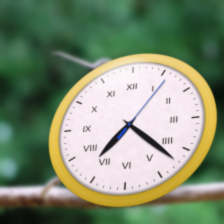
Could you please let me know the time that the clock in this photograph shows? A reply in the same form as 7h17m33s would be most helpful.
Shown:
7h22m06s
